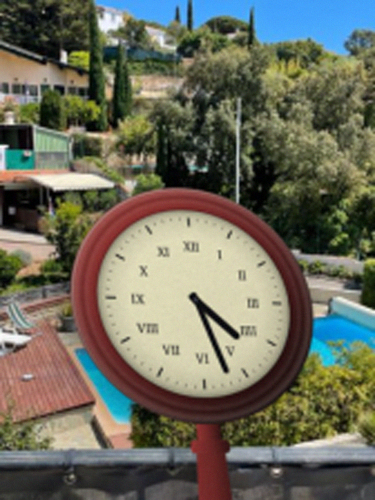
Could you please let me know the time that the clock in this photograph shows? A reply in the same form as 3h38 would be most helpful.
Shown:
4h27
